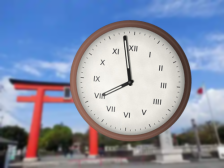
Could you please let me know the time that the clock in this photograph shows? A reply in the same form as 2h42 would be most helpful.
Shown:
7h58
